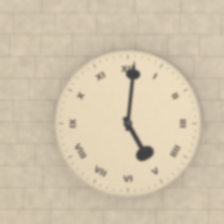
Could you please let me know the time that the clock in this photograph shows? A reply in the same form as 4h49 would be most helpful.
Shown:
5h01
